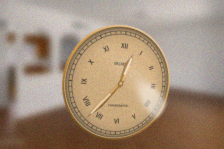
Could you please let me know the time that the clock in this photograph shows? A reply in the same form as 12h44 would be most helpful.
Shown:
12h37
